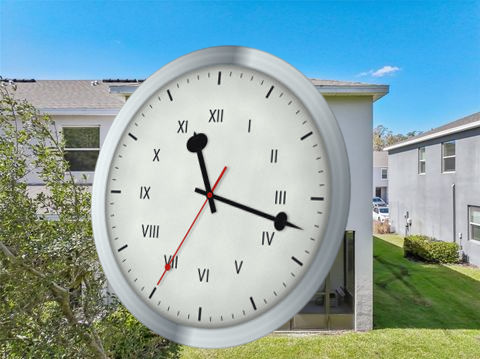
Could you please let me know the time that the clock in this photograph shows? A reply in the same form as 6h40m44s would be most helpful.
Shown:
11h17m35s
